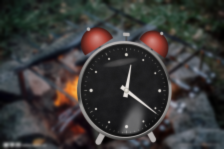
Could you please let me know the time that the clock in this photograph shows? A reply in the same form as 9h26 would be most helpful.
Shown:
12h21
